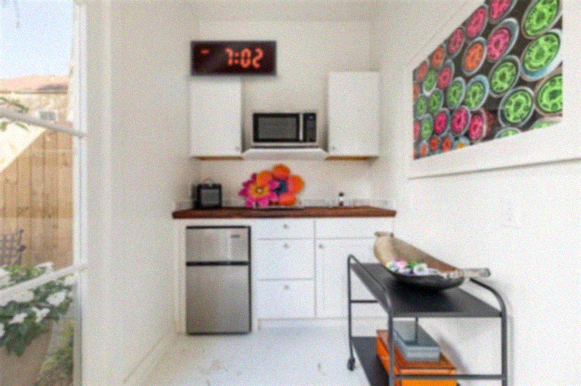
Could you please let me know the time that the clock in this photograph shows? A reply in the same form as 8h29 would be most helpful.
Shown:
7h02
